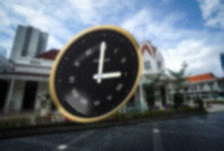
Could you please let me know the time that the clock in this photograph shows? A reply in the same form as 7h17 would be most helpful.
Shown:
3h00
